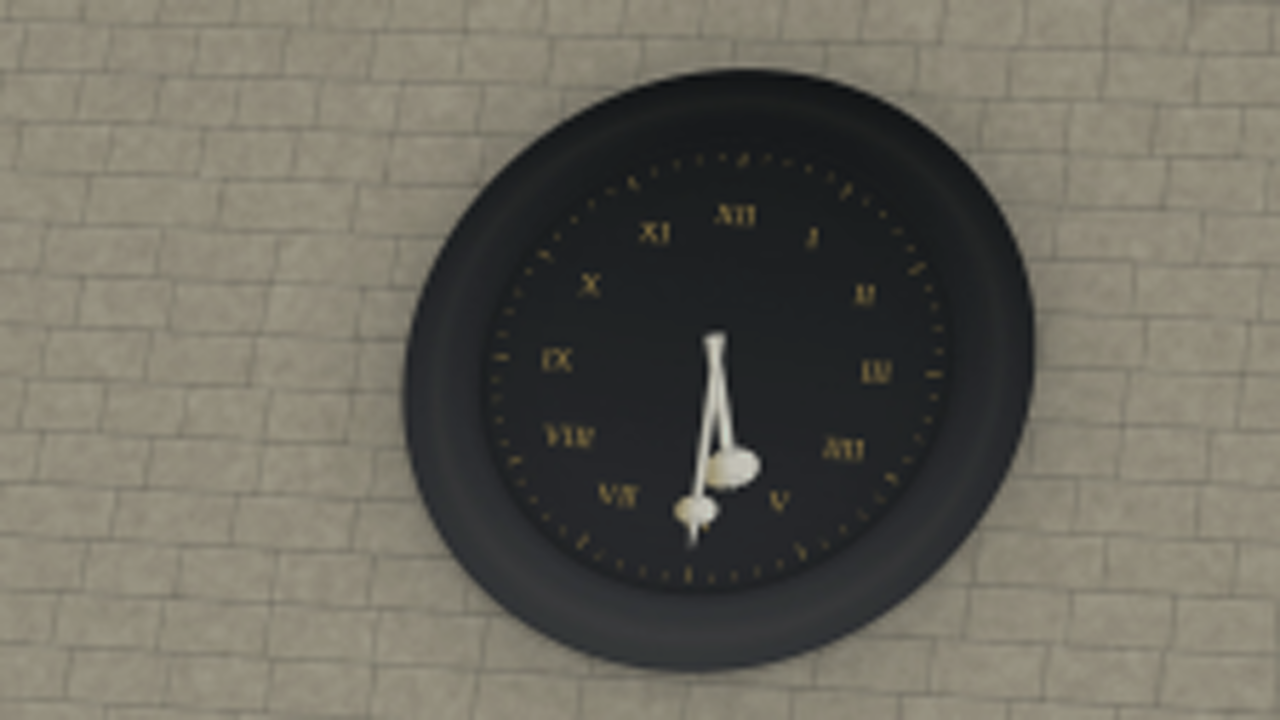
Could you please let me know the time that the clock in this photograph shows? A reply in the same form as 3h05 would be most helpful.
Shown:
5h30
